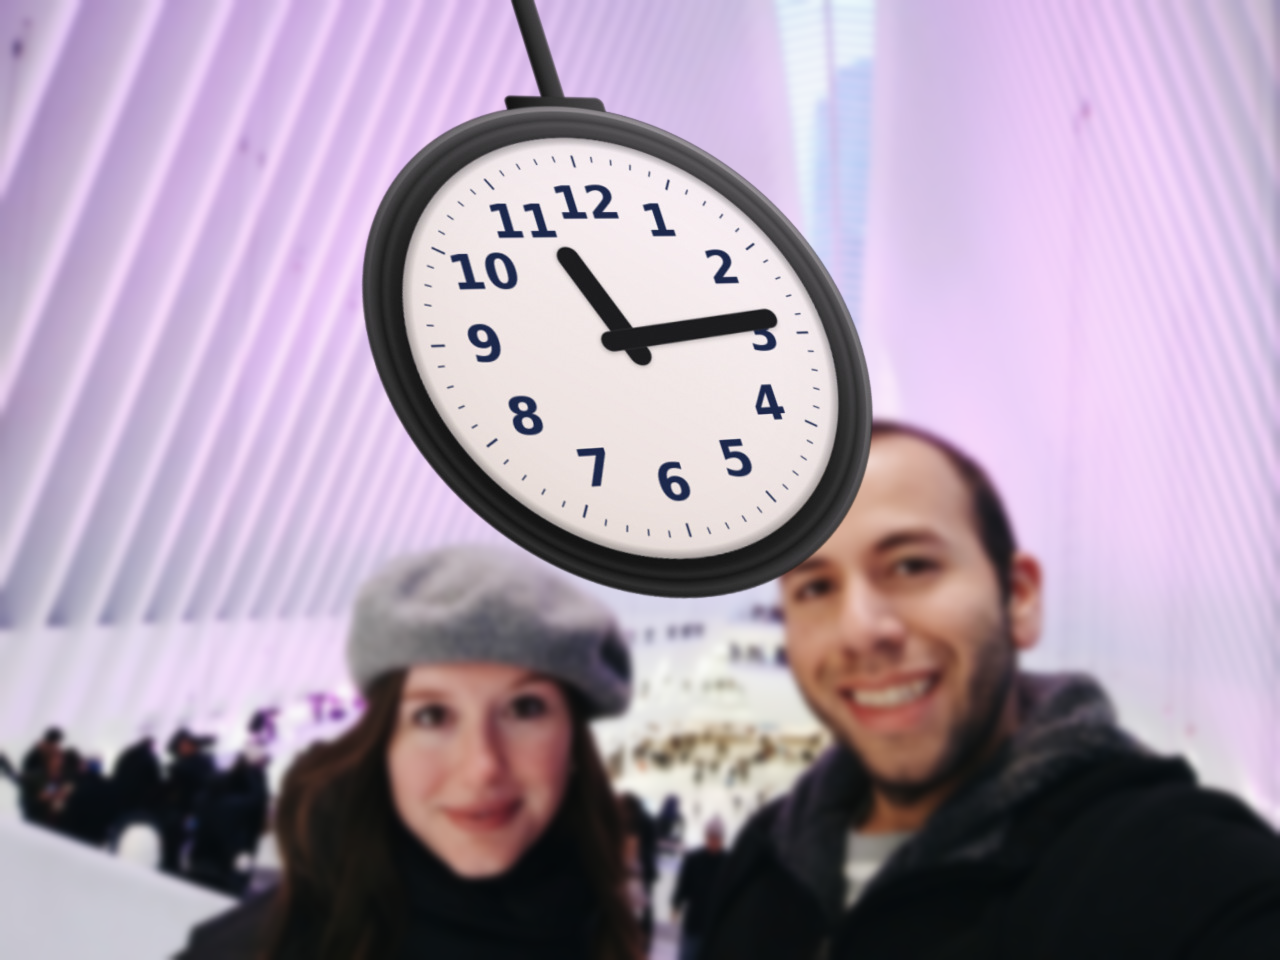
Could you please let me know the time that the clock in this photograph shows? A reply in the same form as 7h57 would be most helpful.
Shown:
11h14
